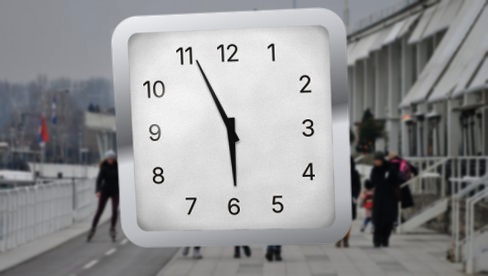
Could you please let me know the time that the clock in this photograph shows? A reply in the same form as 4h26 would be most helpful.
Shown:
5h56
